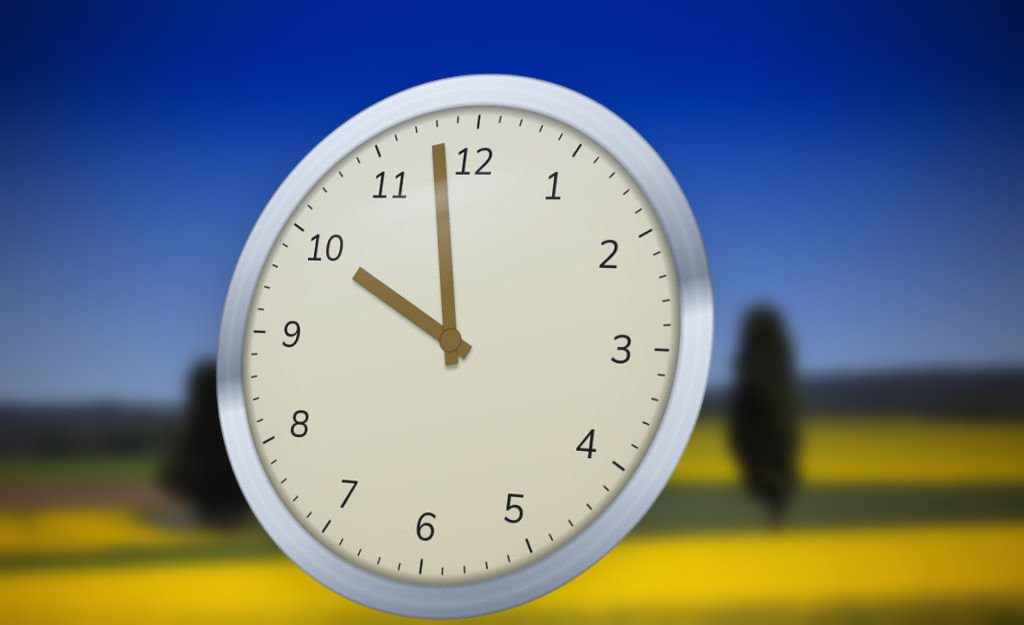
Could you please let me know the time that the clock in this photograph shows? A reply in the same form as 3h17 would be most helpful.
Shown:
9h58
